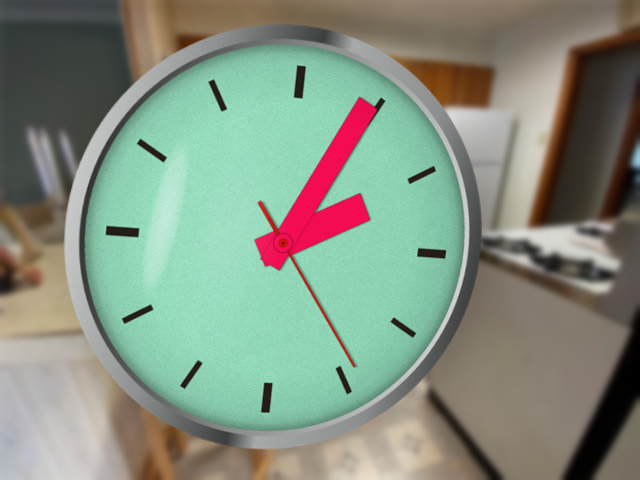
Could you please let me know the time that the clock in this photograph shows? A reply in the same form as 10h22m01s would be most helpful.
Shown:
2h04m24s
